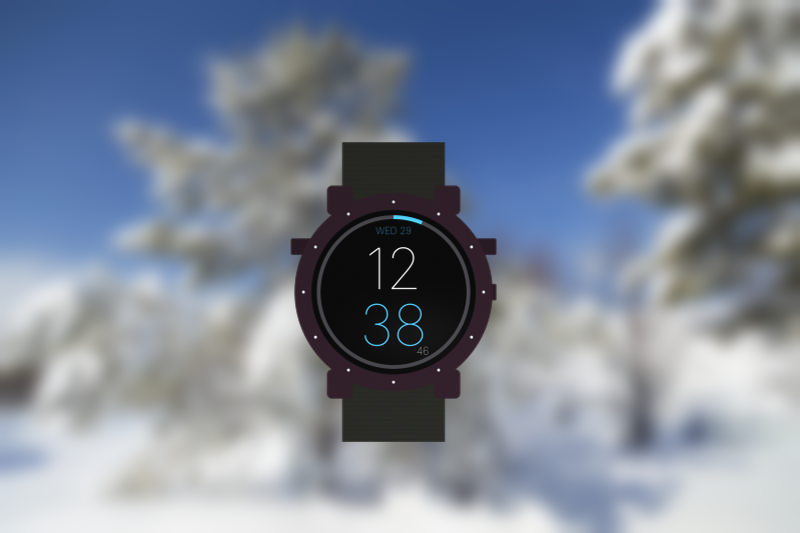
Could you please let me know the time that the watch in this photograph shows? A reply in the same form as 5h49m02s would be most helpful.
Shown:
12h38m46s
